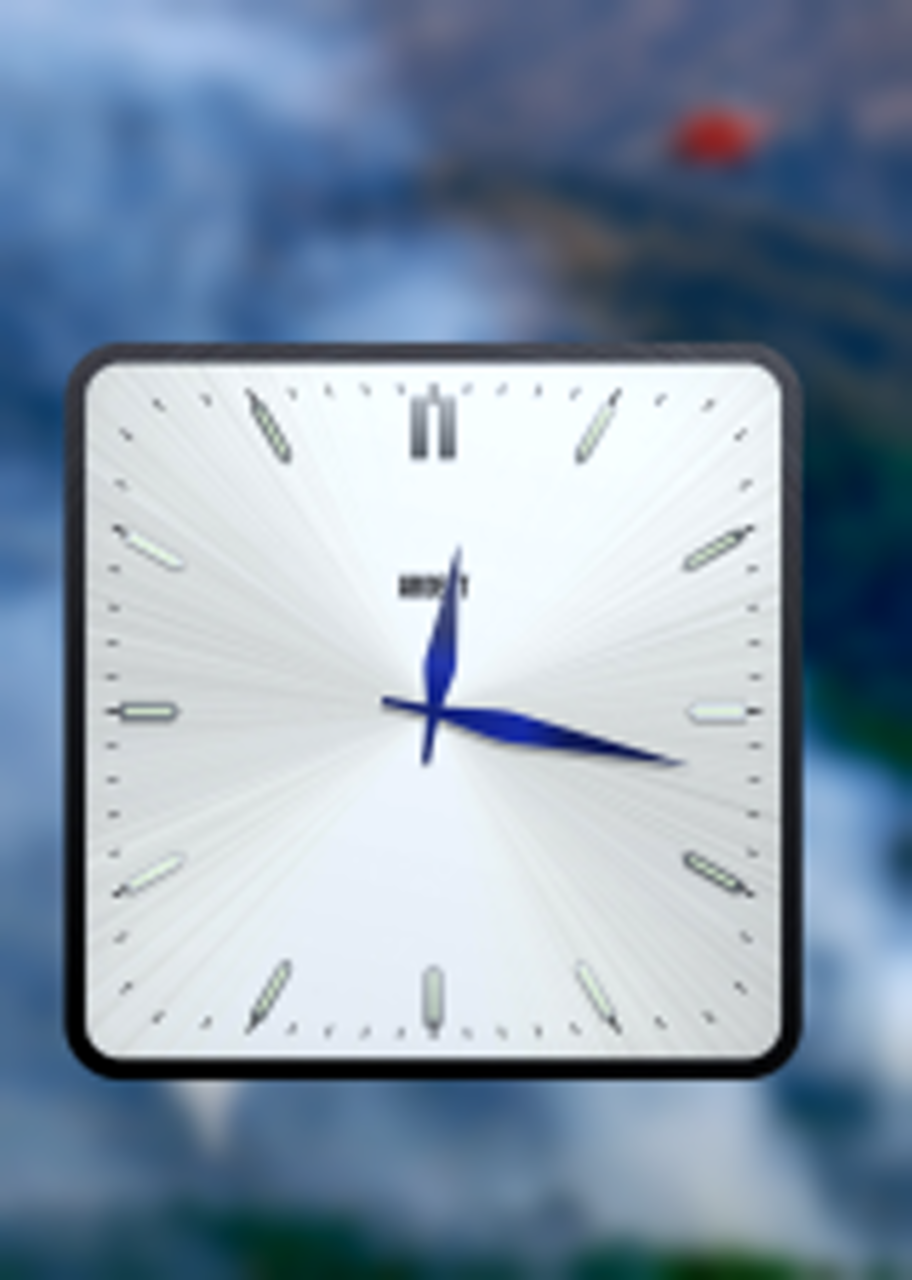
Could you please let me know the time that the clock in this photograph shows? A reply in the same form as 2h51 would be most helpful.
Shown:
12h17
